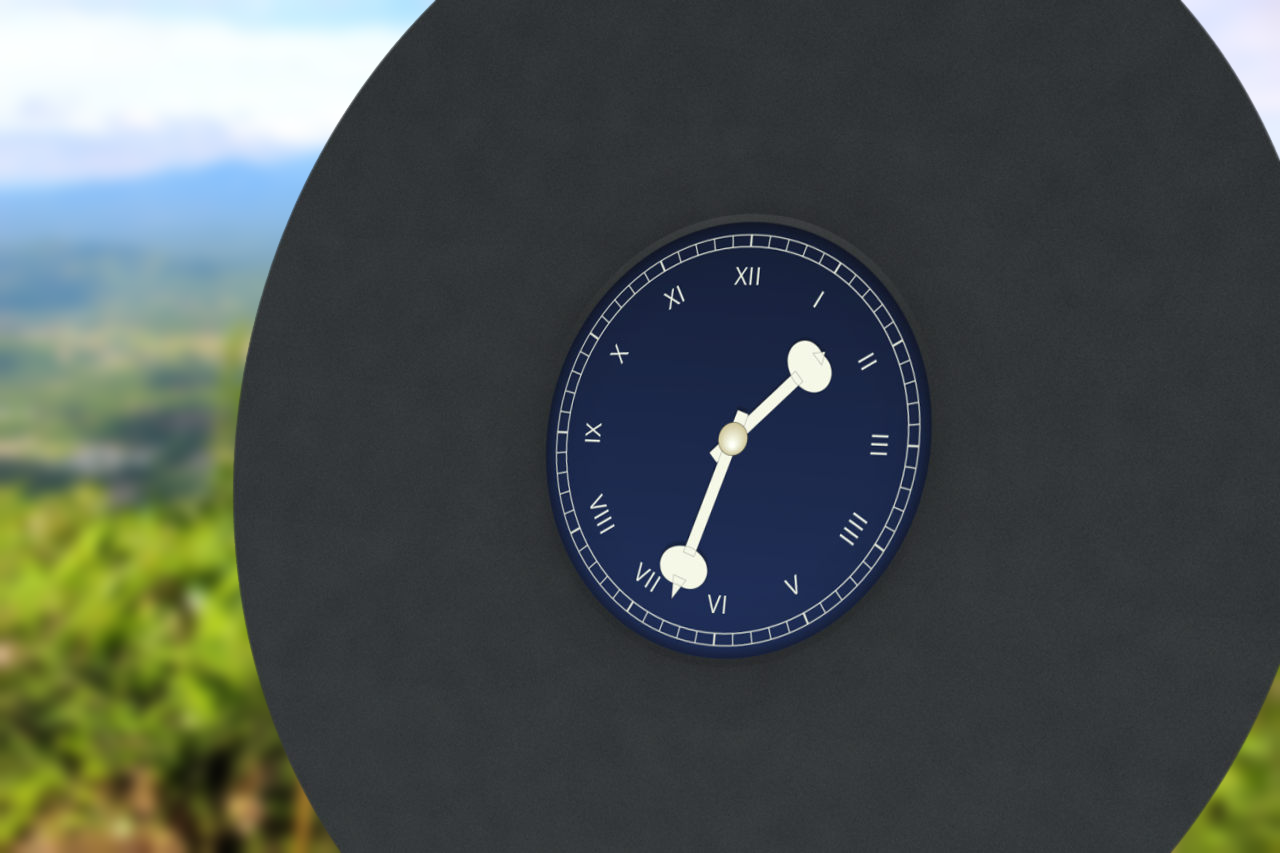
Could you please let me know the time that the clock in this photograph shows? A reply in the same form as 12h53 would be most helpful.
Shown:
1h33
